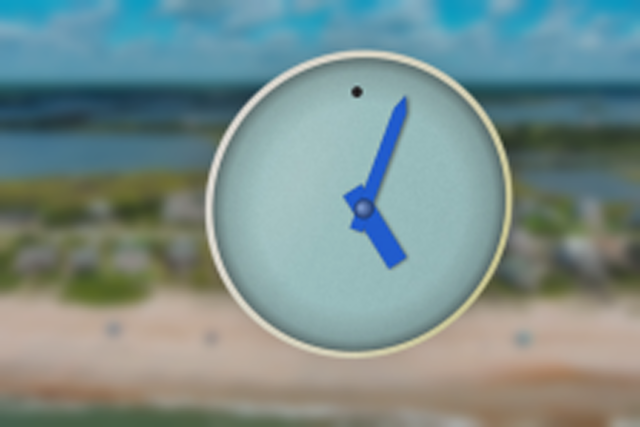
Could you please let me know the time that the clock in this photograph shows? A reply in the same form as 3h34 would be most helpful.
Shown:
5h04
